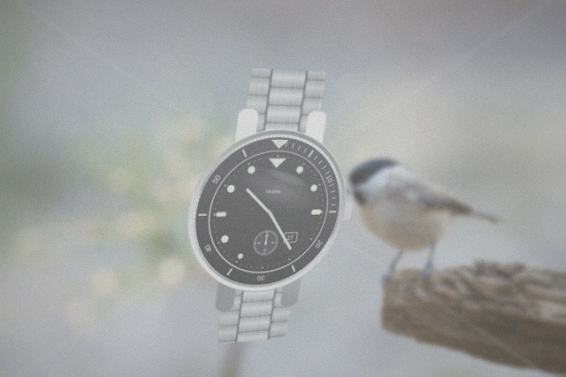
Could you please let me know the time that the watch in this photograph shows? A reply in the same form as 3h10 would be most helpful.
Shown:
10h24
